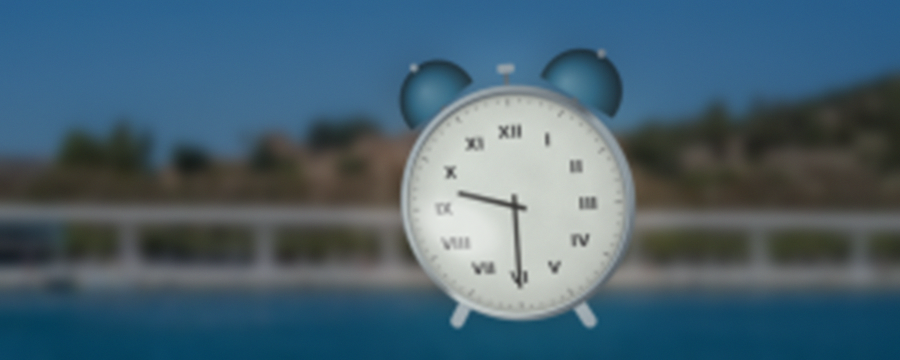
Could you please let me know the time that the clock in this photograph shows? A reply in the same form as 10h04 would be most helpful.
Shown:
9h30
